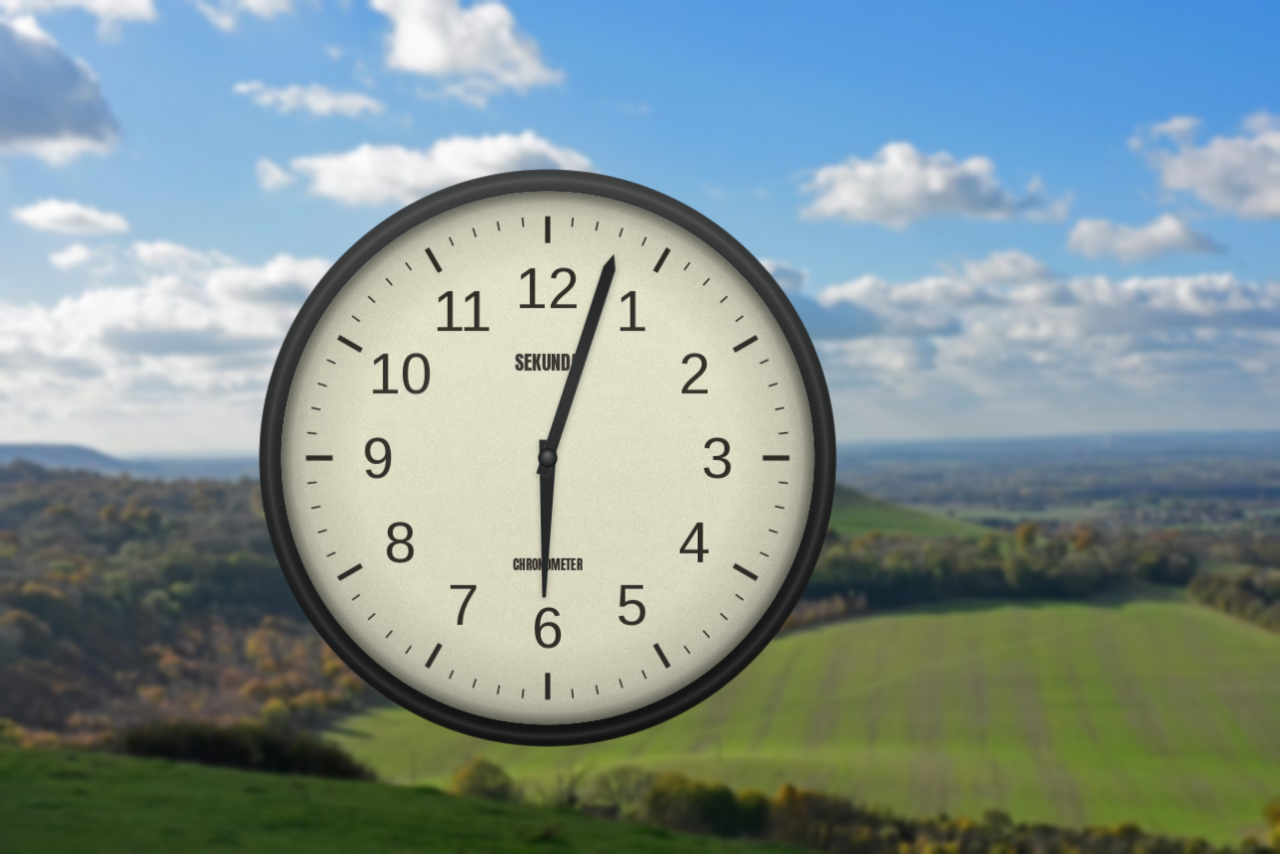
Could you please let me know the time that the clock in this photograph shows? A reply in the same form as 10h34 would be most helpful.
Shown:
6h03
